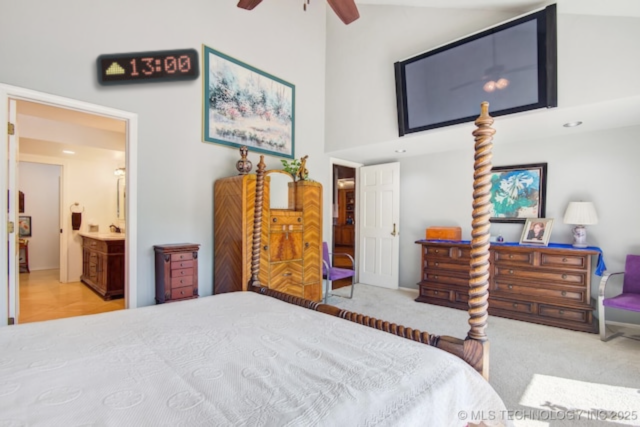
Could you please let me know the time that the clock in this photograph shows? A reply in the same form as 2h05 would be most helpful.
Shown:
13h00
